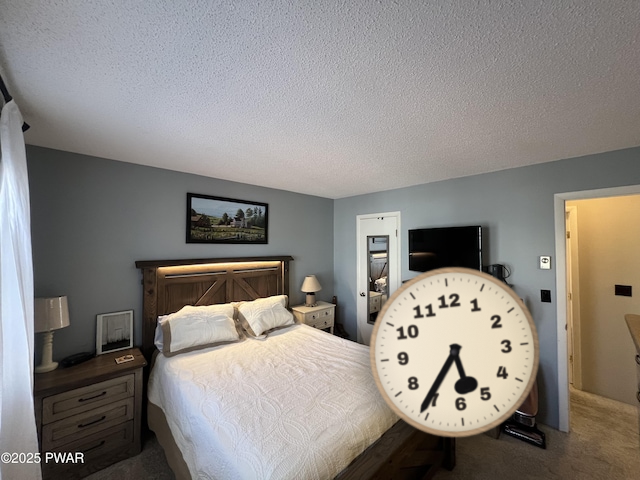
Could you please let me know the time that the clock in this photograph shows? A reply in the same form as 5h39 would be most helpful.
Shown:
5h36
